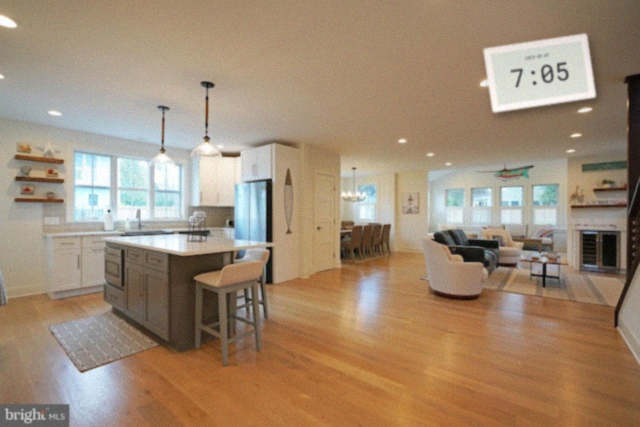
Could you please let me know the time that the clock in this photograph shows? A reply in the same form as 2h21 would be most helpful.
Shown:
7h05
